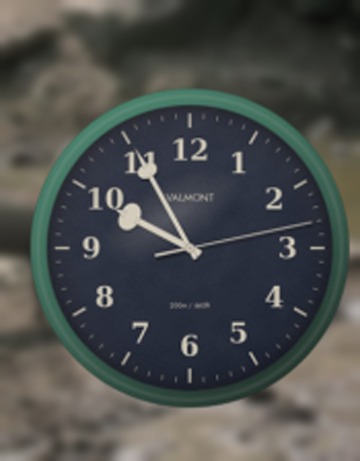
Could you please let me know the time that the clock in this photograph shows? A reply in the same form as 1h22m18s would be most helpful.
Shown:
9h55m13s
